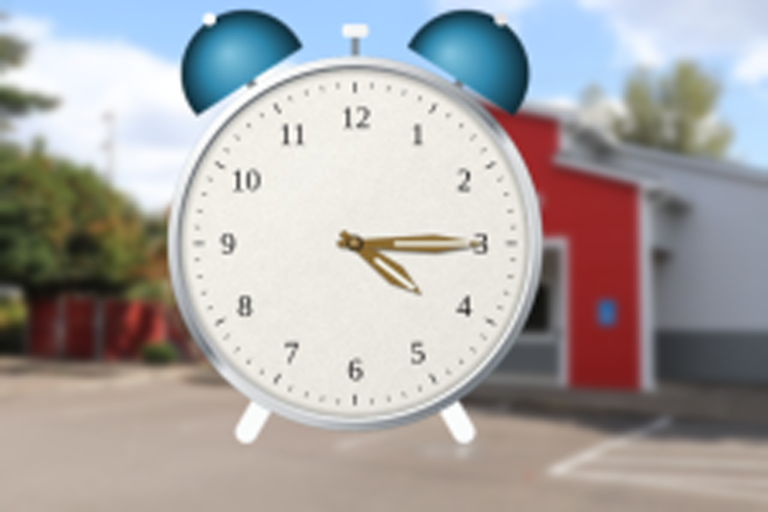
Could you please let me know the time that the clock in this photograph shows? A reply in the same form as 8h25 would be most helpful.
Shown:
4h15
